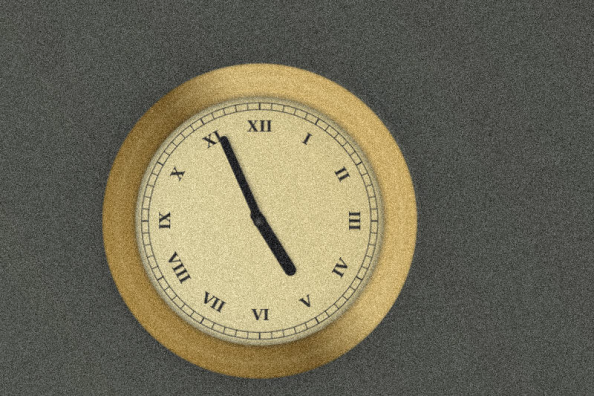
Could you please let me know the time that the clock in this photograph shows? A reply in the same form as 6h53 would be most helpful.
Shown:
4h56
